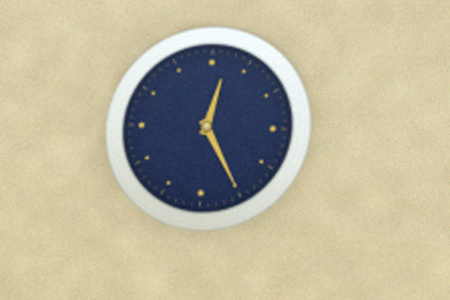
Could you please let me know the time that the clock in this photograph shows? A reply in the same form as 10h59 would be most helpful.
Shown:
12h25
